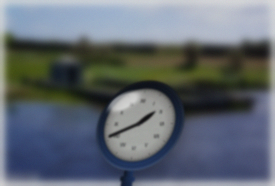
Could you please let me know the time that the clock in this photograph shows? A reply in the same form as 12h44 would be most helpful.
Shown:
1h41
